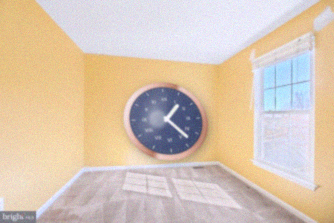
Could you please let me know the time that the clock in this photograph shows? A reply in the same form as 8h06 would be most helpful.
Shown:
1h23
